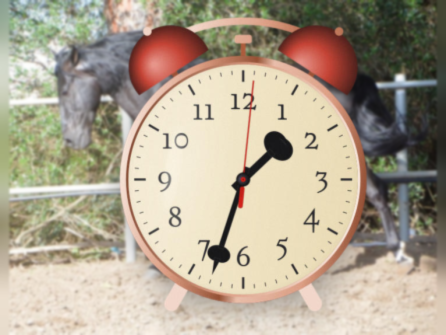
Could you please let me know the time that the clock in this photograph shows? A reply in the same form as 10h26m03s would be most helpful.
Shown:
1h33m01s
